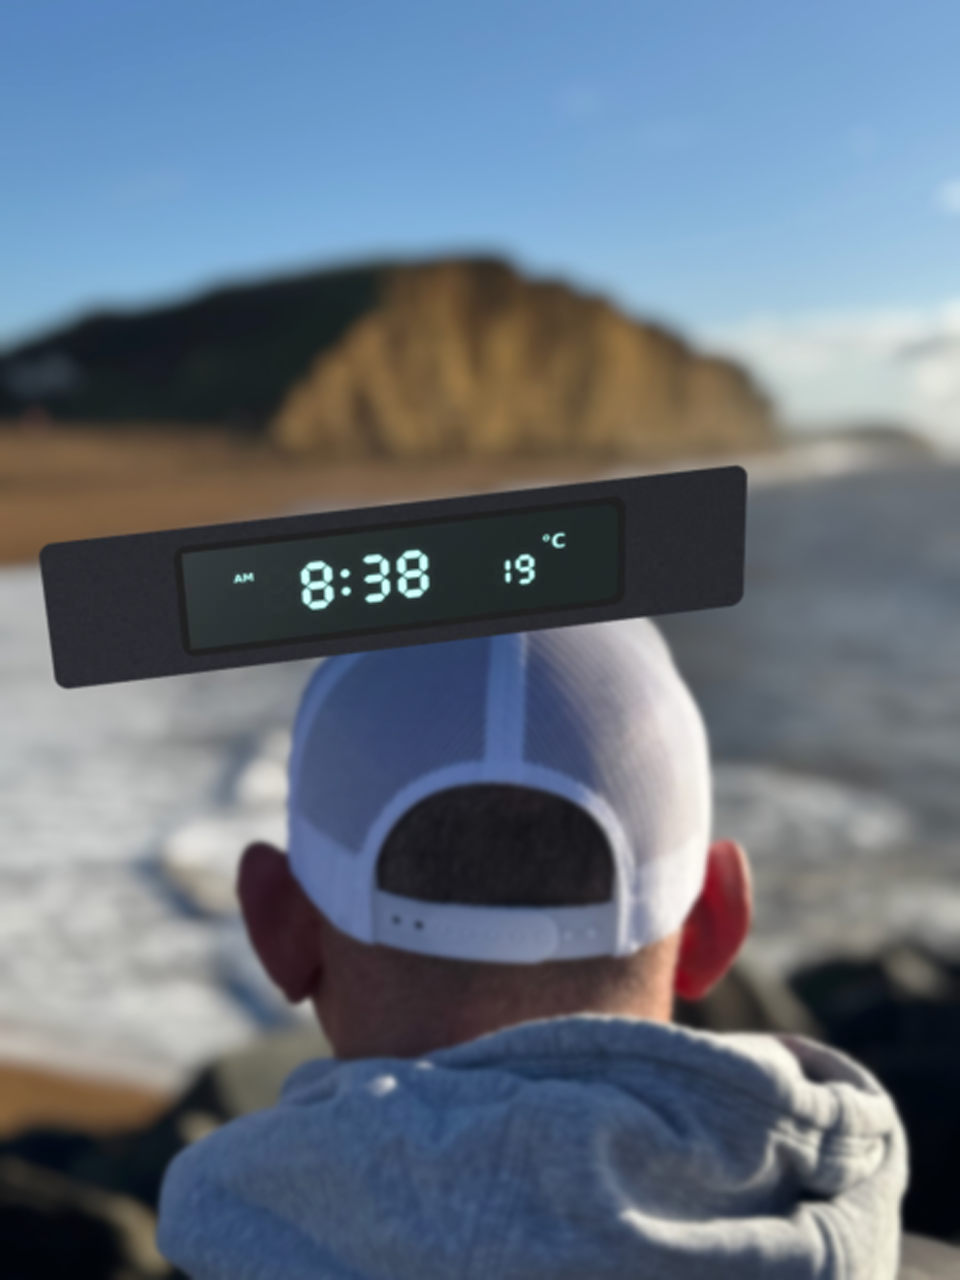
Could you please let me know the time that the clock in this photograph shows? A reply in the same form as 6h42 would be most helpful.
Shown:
8h38
